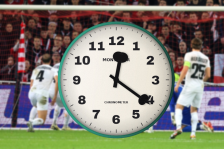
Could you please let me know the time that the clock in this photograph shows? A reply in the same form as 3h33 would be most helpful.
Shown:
12h21
